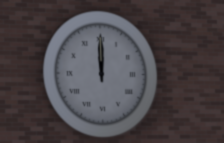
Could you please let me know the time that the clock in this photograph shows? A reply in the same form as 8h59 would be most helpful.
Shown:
12h00
